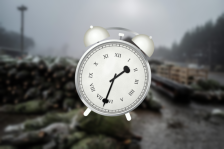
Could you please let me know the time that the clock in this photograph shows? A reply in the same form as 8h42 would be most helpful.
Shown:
1h32
